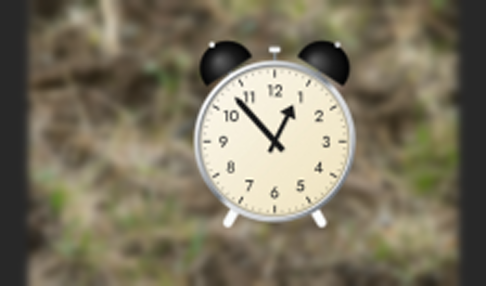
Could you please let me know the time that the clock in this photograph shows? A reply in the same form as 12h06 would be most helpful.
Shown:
12h53
